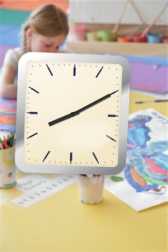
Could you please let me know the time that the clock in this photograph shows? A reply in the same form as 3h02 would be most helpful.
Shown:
8h10
